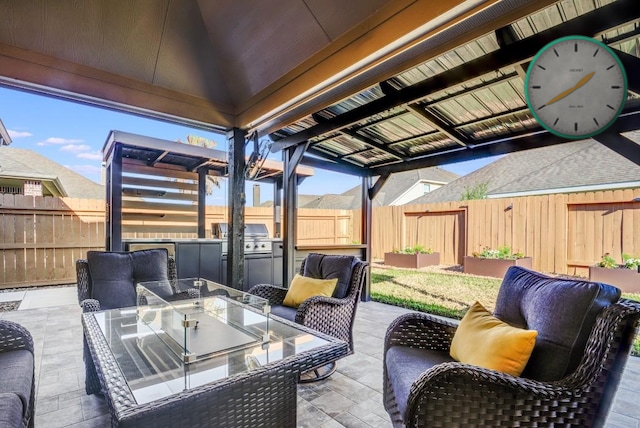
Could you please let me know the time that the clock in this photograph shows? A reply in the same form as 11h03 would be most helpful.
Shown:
1h40
